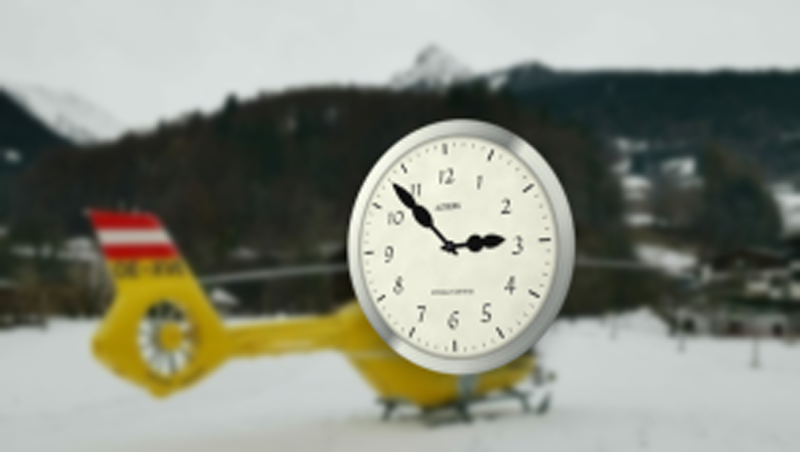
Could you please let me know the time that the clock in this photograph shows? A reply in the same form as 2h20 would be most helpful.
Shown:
2h53
